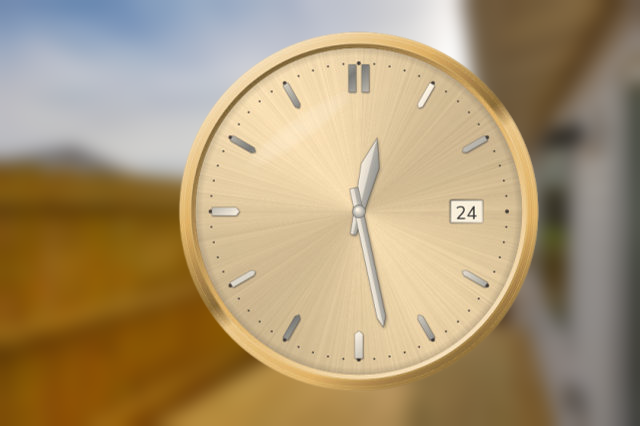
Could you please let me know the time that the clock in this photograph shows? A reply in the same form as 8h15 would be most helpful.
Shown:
12h28
